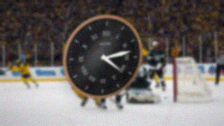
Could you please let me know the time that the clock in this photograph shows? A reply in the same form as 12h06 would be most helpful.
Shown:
4h13
